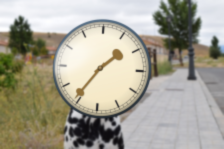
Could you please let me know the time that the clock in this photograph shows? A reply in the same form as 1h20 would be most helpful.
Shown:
1h36
